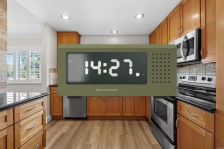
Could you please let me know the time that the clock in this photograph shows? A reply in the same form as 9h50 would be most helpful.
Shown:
14h27
